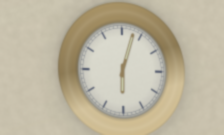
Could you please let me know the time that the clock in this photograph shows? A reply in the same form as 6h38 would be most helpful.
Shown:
6h03
